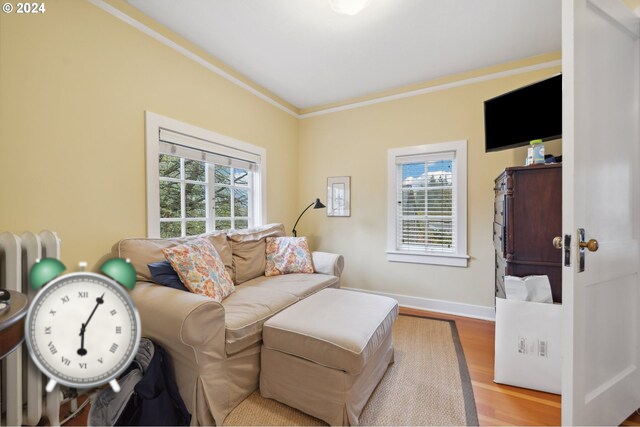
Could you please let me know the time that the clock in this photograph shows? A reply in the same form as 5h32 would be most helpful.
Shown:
6h05
